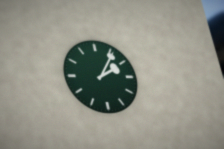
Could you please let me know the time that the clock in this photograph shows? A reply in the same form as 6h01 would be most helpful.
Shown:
2h06
